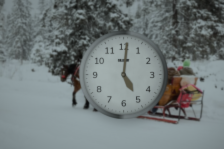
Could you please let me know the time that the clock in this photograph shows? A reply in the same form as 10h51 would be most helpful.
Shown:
5h01
